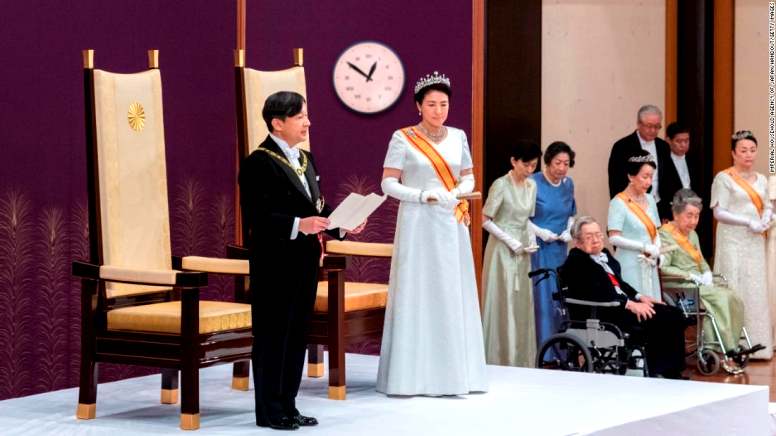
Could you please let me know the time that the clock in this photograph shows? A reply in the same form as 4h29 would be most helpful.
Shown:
12h51
